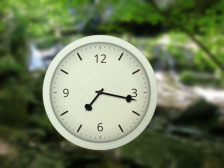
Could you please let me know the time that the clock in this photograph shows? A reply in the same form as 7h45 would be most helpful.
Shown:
7h17
